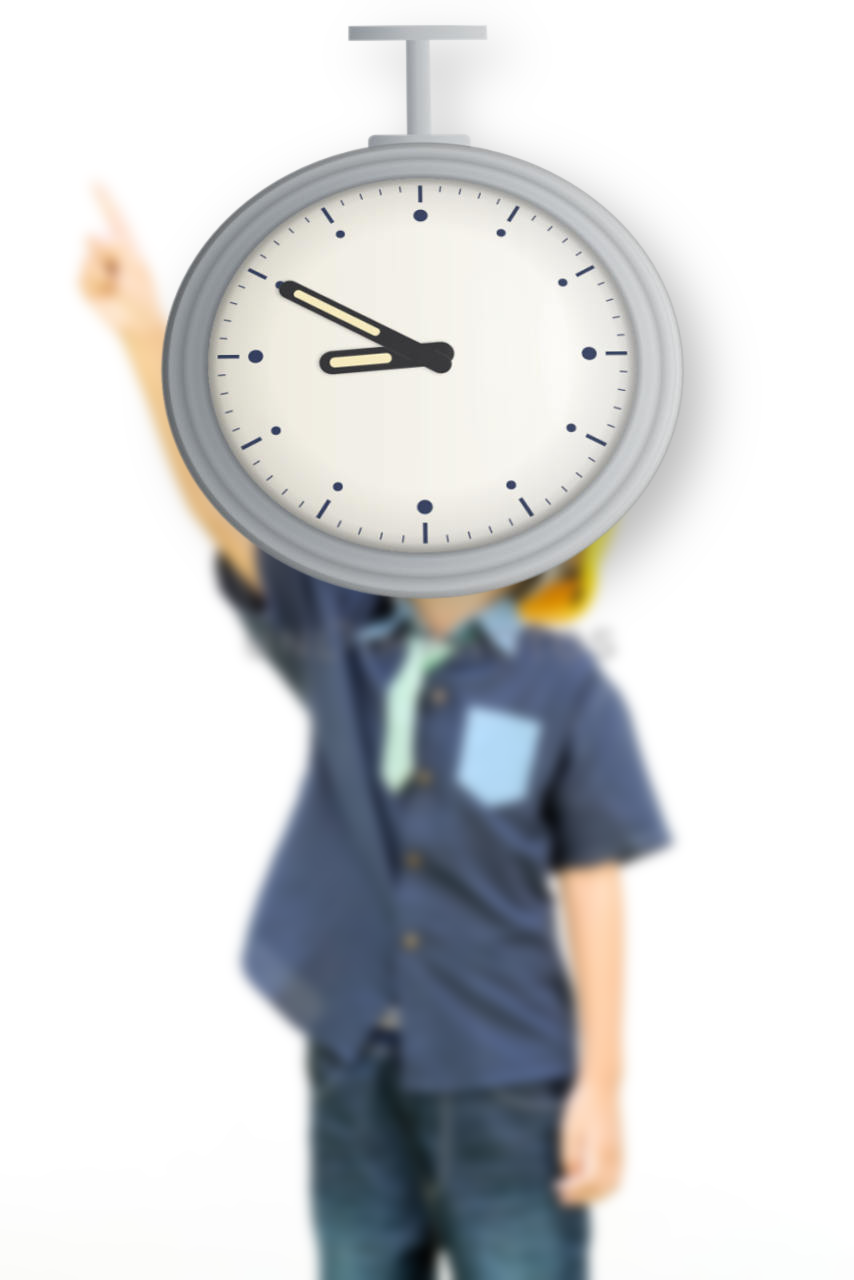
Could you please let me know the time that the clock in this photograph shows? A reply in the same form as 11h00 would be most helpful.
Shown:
8h50
